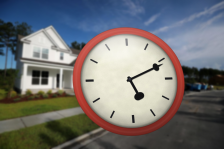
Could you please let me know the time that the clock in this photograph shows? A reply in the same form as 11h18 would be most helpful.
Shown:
5h11
